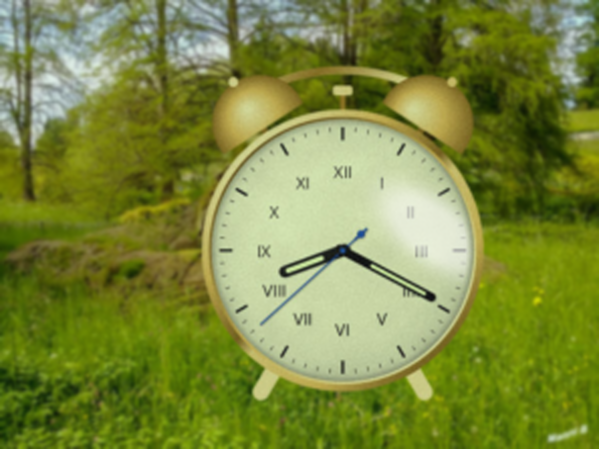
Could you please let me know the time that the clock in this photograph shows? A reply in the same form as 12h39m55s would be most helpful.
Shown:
8h19m38s
